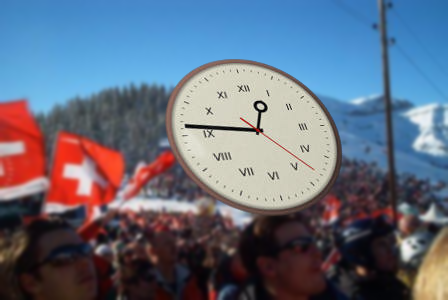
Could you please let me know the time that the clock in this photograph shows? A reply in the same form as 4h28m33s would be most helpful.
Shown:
12h46m23s
